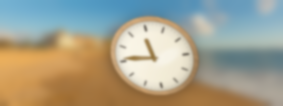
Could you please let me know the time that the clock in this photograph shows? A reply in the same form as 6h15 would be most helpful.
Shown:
11h46
